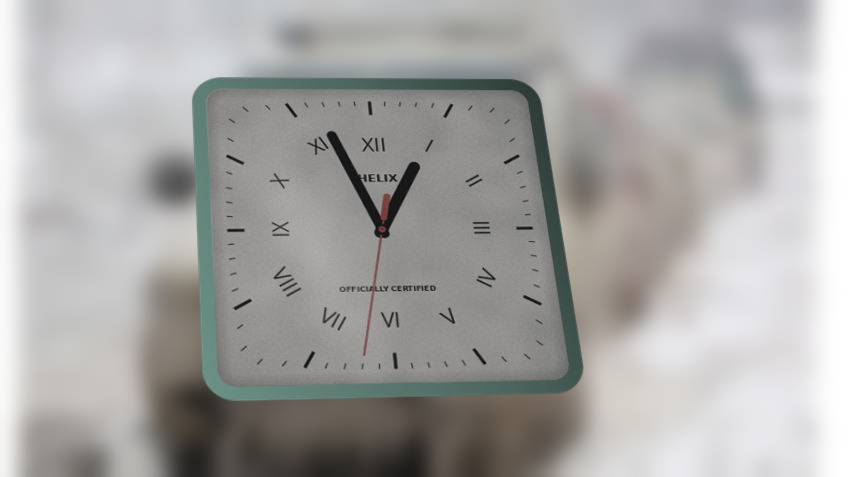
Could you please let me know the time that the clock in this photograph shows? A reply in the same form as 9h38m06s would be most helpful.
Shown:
12h56m32s
